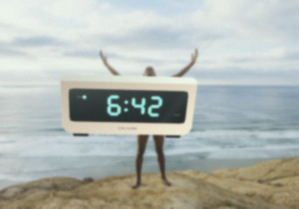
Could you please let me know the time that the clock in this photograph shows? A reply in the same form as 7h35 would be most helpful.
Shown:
6h42
